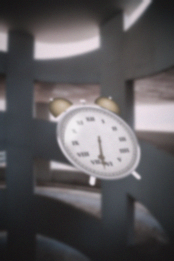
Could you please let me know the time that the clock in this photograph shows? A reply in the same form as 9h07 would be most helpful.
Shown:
6h32
